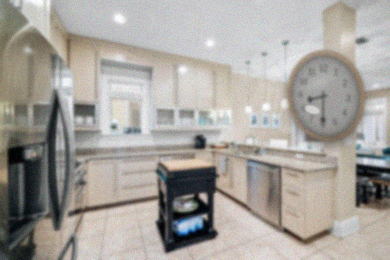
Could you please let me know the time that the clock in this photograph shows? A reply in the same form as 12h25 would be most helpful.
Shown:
8h30
